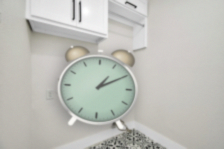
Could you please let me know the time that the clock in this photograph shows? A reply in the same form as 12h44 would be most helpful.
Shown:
1h10
